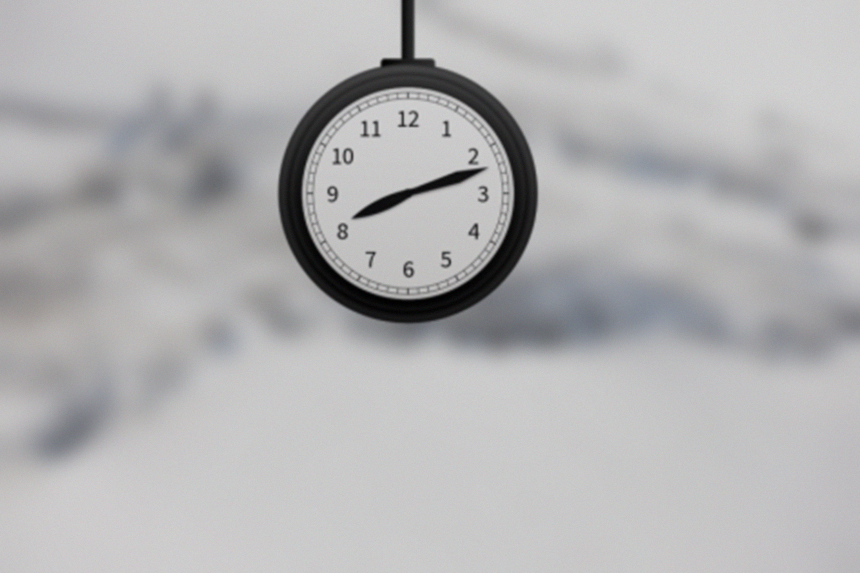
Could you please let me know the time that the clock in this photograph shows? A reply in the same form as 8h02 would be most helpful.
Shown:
8h12
